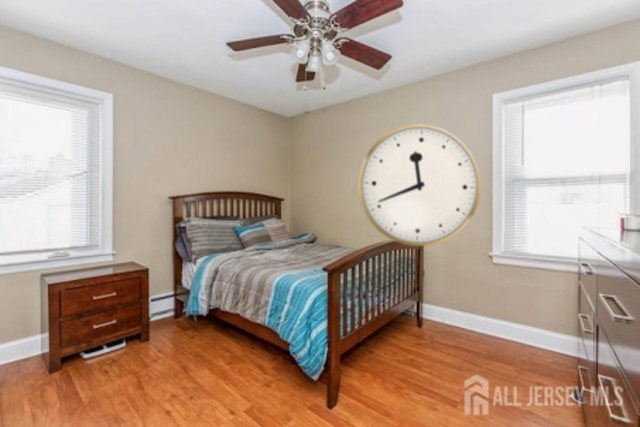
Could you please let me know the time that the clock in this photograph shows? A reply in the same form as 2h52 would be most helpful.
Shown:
11h41
